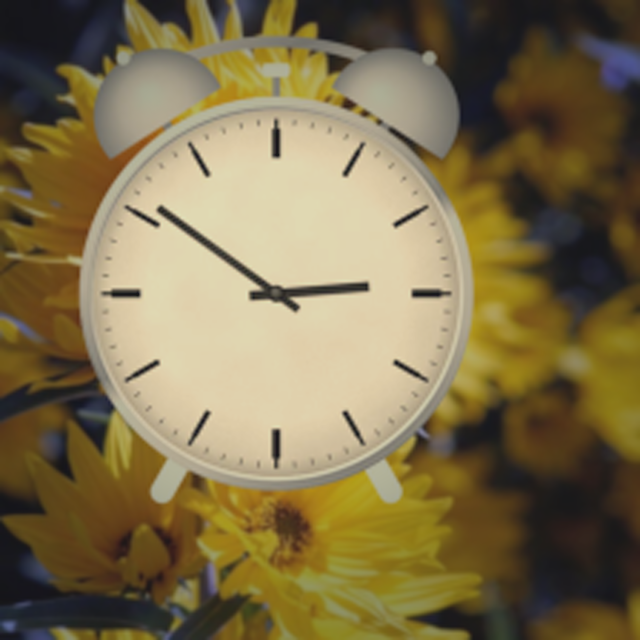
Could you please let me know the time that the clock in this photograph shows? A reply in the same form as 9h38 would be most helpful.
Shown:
2h51
